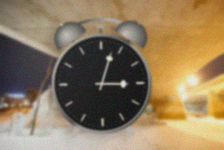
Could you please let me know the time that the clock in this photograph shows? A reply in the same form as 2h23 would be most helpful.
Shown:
3h03
